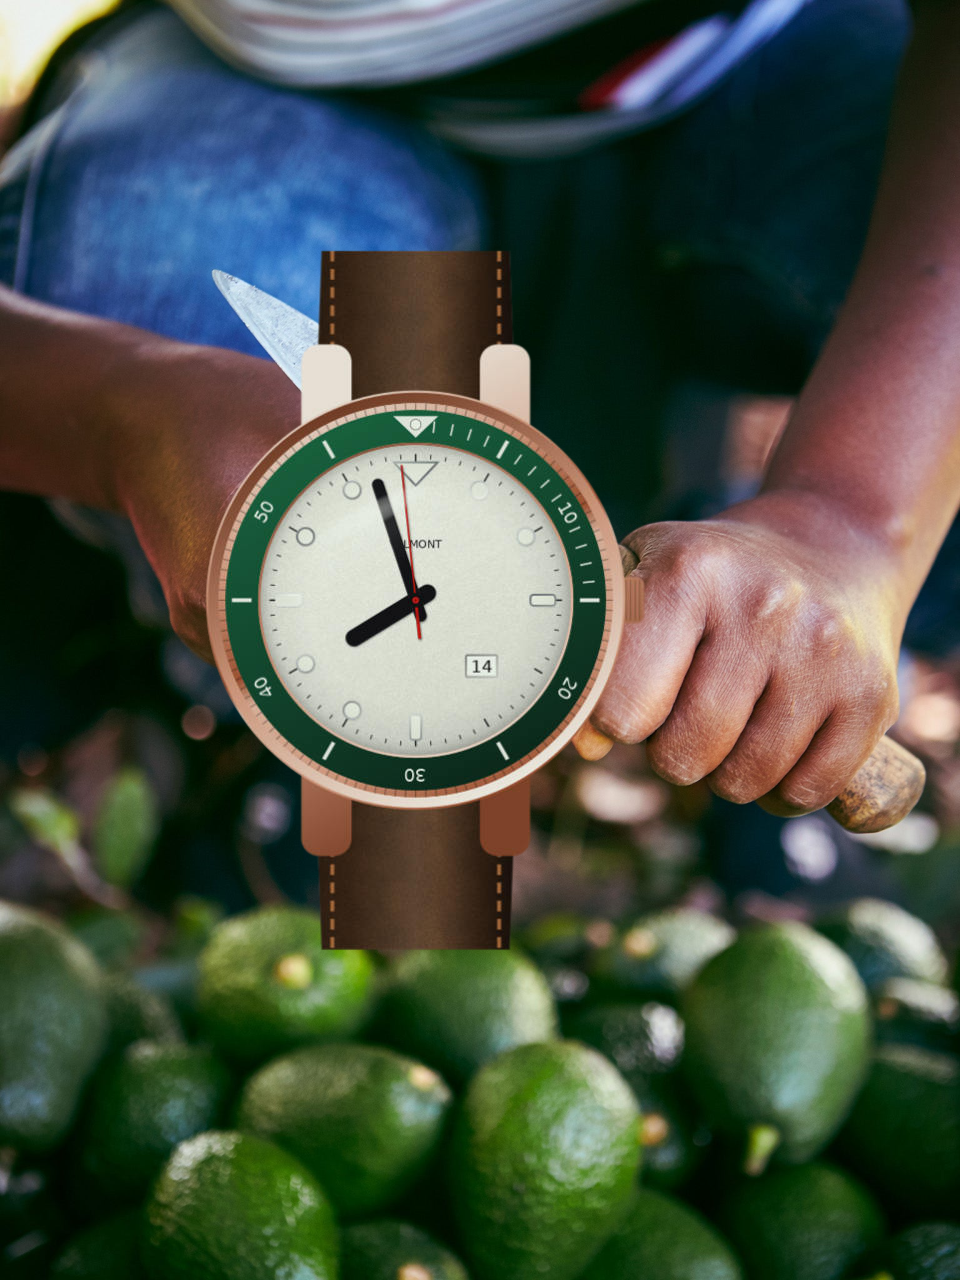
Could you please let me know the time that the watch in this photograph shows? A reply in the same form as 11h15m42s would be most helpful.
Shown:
7h56m59s
